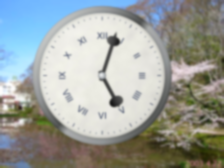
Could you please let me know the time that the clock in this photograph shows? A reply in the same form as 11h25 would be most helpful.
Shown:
5h03
